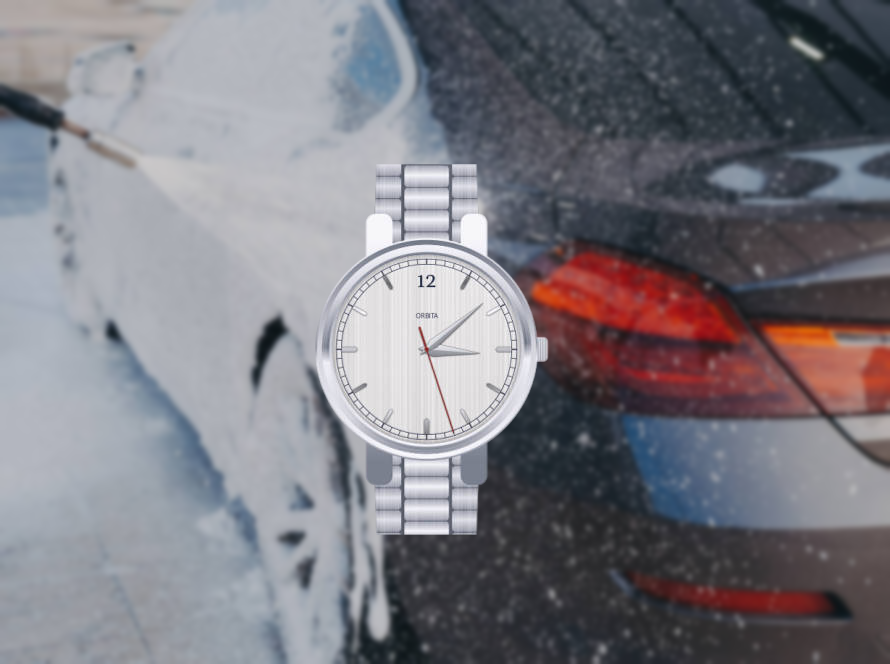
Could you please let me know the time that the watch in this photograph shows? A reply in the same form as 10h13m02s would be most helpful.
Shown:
3h08m27s
